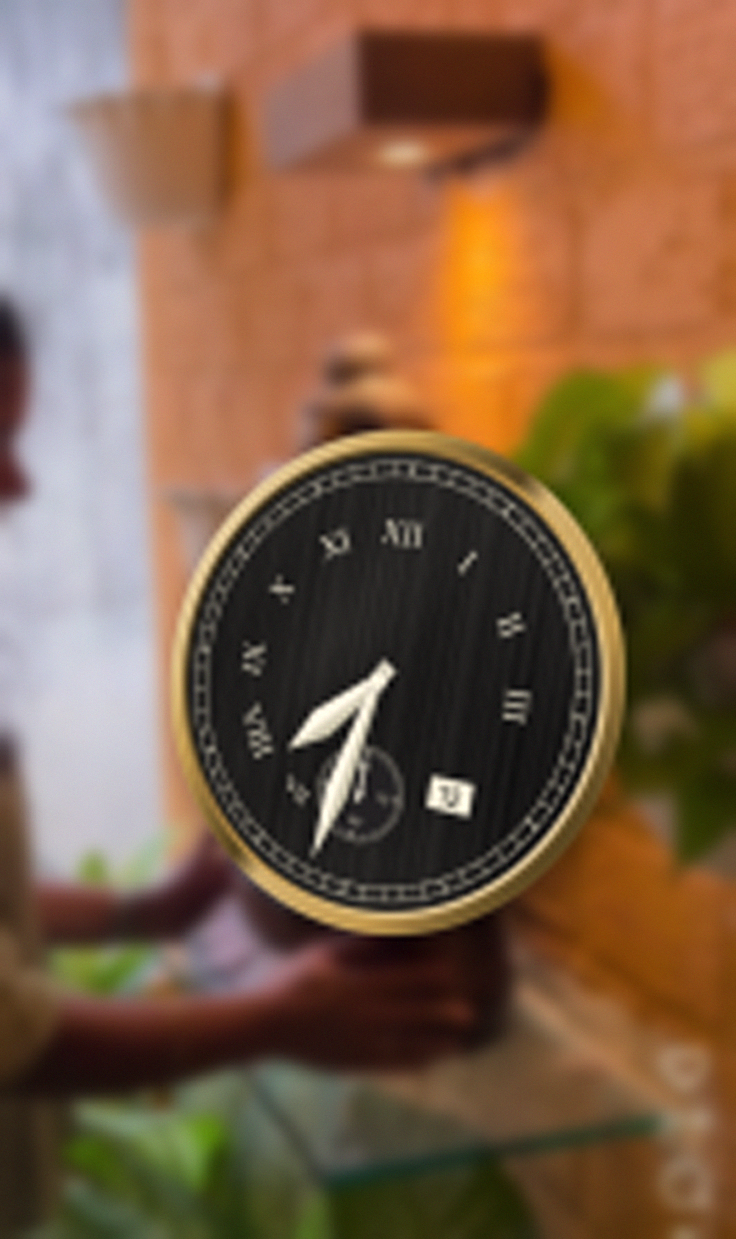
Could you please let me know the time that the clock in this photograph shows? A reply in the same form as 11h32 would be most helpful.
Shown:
7h32
